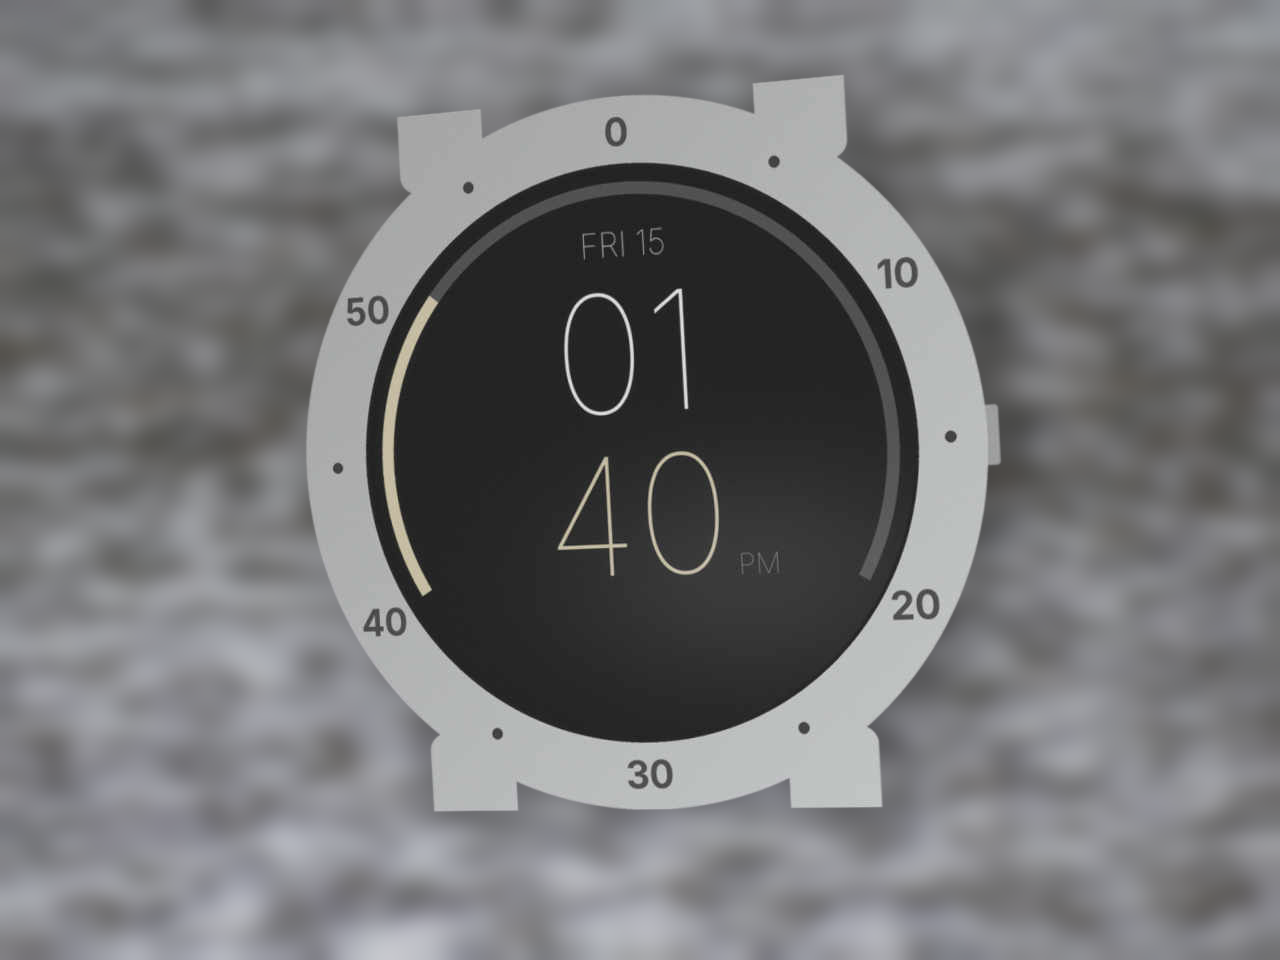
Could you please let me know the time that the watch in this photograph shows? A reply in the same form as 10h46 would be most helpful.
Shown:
1h40
